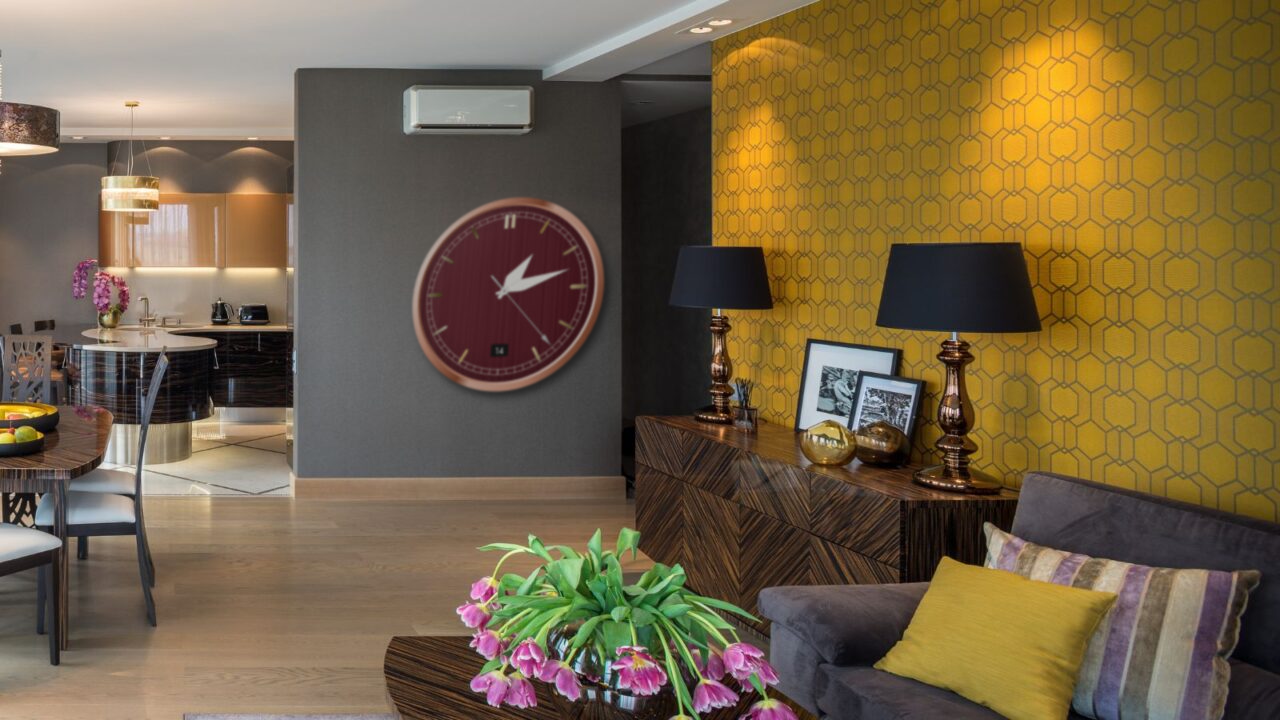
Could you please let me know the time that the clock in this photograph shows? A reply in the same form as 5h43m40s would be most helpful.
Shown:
1h12m23s
